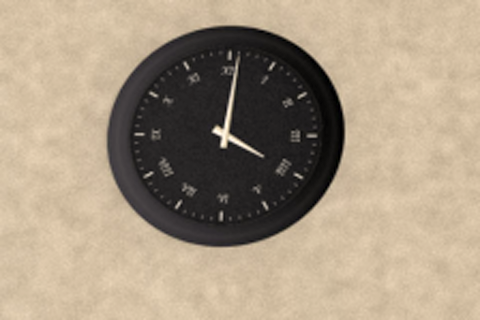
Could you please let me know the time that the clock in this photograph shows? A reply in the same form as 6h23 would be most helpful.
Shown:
4h01
